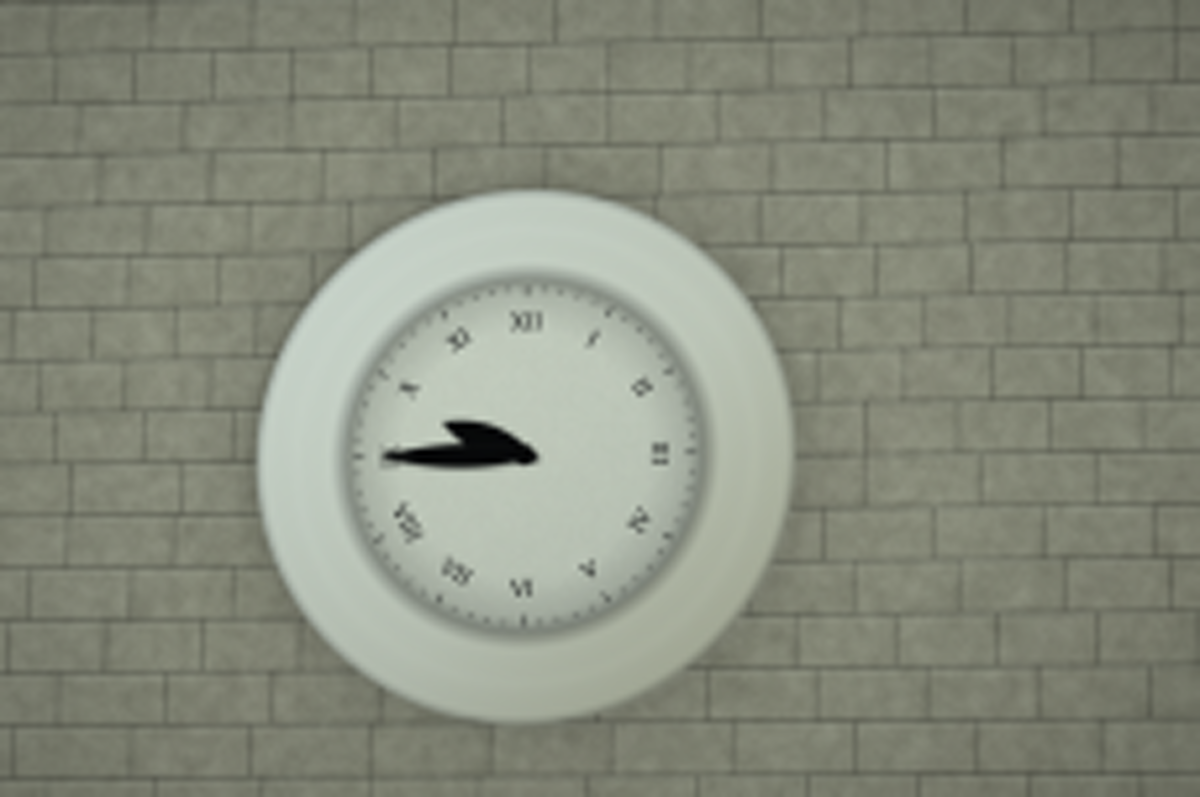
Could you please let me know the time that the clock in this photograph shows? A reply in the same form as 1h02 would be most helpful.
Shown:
9h45
